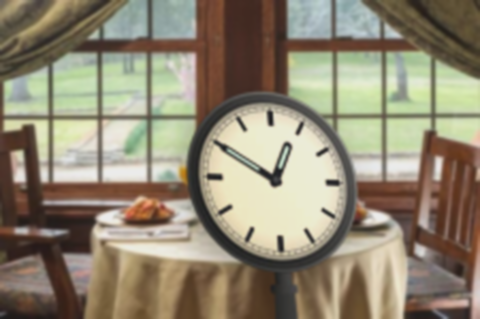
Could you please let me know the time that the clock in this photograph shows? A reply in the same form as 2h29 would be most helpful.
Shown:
12h50
